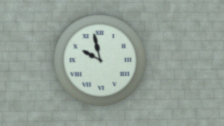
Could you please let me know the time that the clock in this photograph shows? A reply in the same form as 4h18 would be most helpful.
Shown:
9h58
